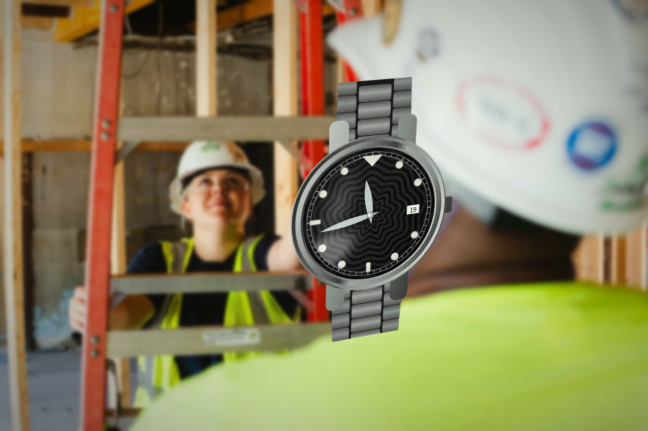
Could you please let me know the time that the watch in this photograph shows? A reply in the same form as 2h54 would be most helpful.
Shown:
11h43
